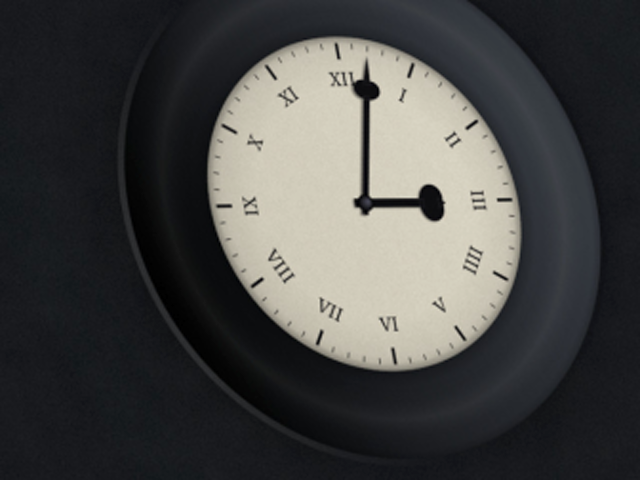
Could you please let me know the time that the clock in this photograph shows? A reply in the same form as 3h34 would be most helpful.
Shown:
3h02
